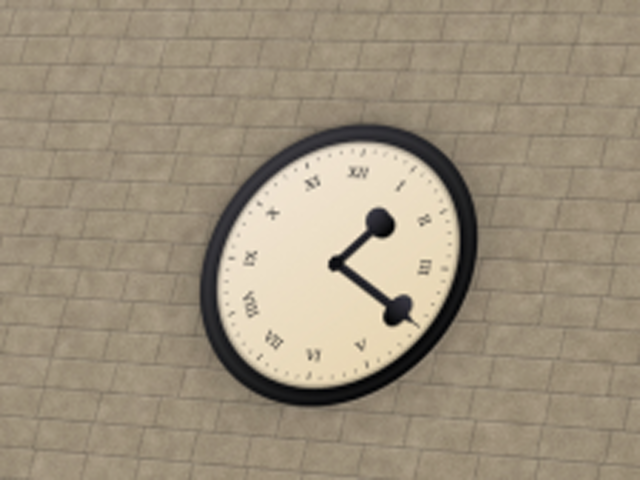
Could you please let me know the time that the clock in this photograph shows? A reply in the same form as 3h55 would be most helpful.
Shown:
1h20
